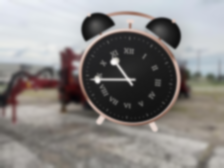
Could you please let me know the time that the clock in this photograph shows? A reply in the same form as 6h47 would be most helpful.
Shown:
10h44
